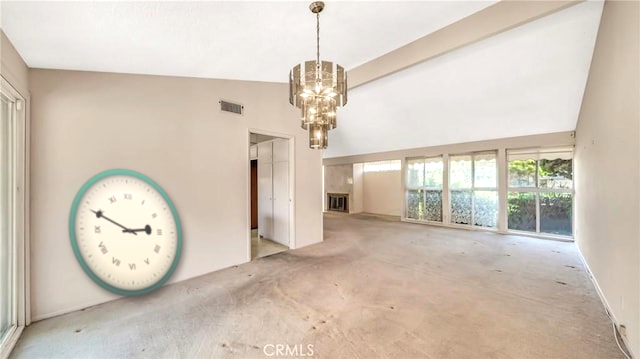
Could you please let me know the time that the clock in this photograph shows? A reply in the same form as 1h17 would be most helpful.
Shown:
2h49
